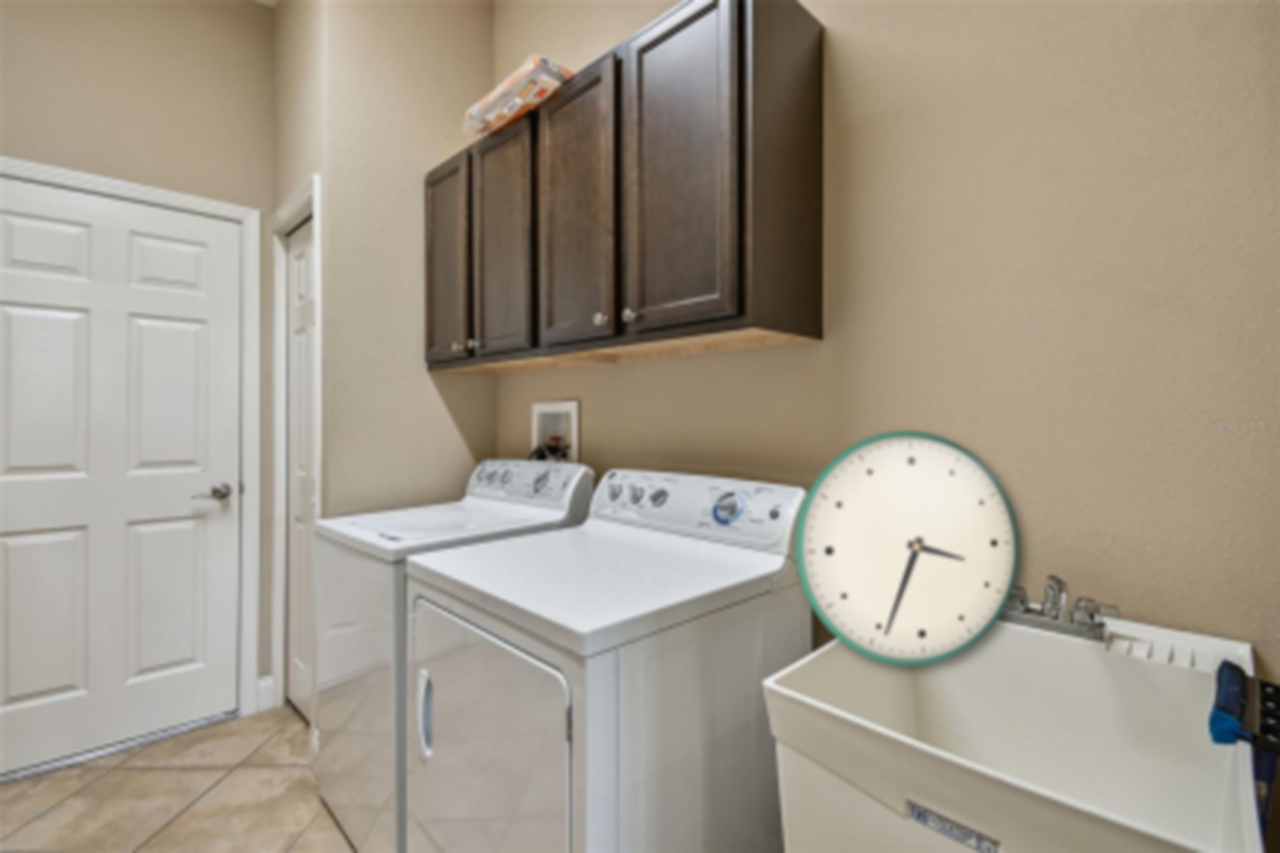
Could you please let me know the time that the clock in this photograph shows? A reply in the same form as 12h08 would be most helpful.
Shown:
3h34
